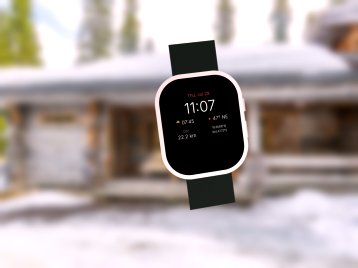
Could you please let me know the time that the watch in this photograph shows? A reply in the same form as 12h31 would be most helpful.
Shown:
11h07
